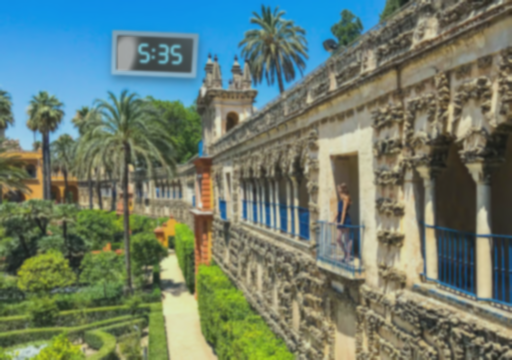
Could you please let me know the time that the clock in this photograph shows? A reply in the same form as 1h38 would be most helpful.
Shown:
5h35
